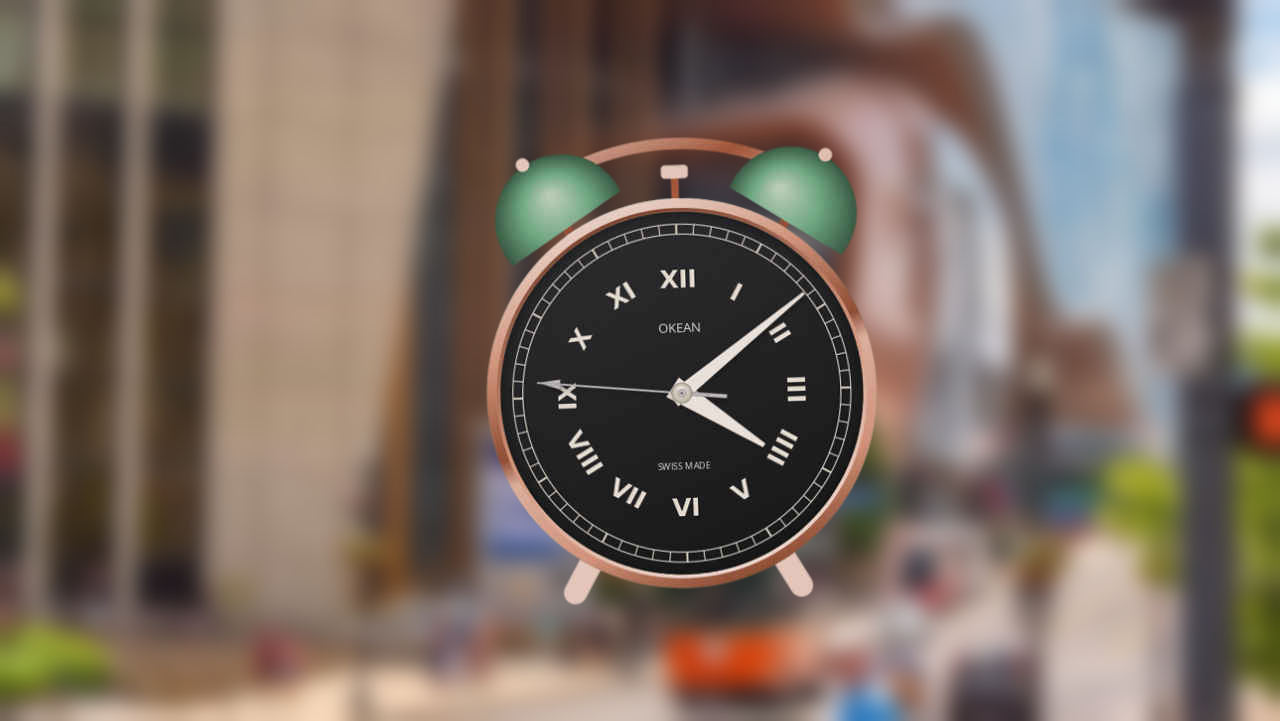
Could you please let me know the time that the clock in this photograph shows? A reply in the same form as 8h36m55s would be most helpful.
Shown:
4h08m46s
